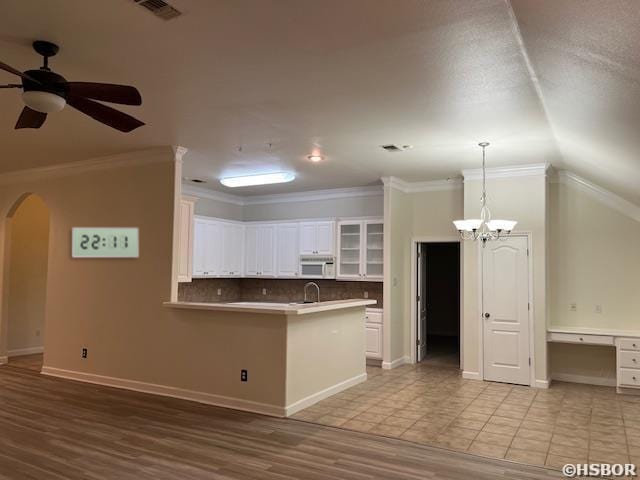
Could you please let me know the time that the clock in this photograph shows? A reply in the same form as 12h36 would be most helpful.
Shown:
22h11
